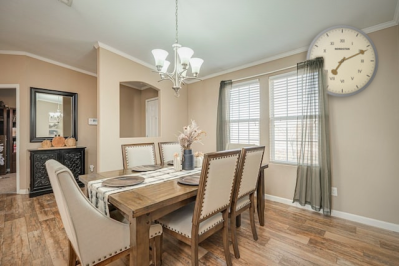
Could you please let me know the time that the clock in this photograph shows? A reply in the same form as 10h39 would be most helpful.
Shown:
7h11
